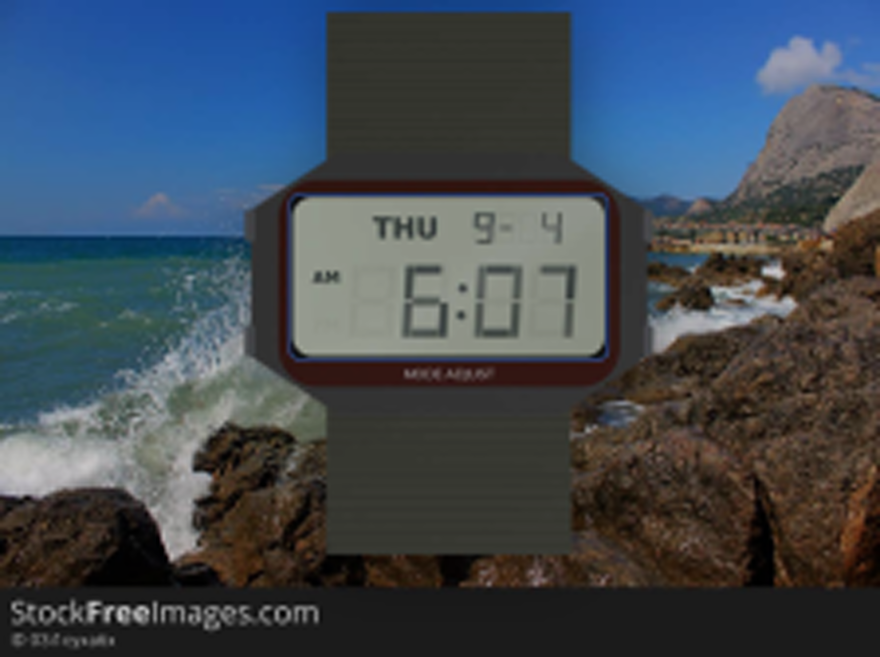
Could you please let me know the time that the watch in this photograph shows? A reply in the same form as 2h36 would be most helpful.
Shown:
6h07
